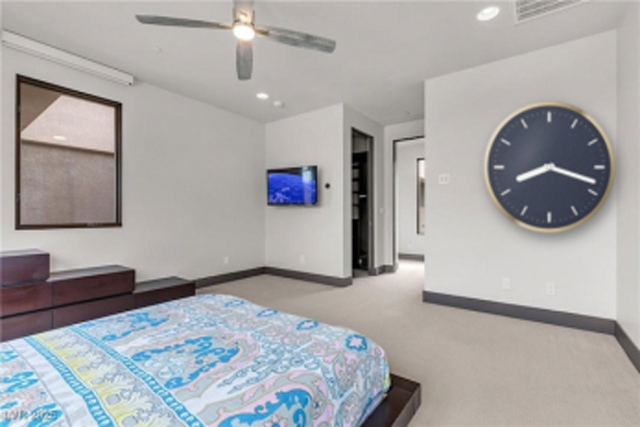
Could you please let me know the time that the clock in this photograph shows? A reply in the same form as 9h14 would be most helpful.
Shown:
8h18
